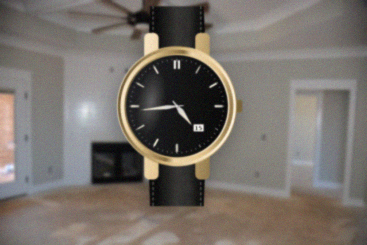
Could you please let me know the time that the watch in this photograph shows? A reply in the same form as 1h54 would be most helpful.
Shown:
4h44
